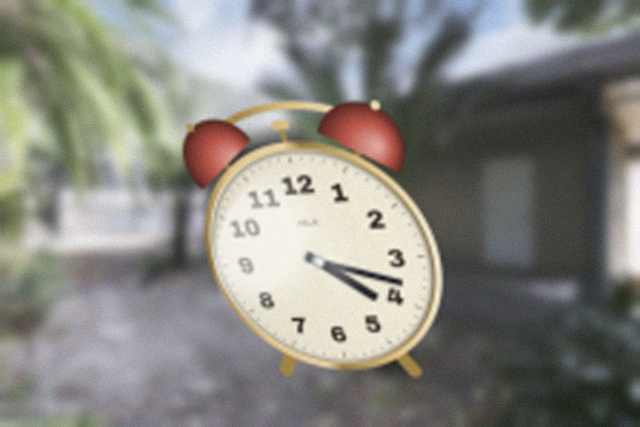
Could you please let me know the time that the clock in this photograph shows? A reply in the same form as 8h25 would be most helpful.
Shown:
4h18
